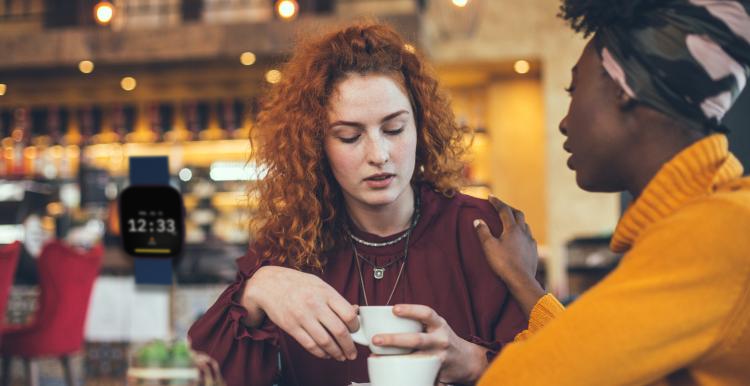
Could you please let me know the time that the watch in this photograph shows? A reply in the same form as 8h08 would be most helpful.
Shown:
12h33
